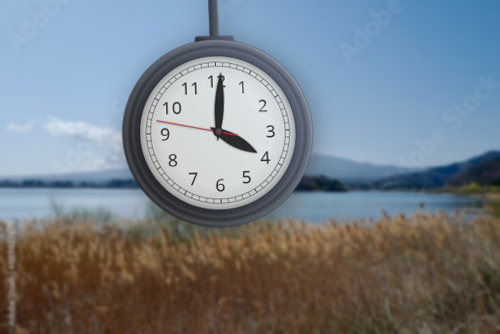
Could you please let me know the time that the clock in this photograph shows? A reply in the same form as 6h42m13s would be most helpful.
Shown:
4h00m47s
